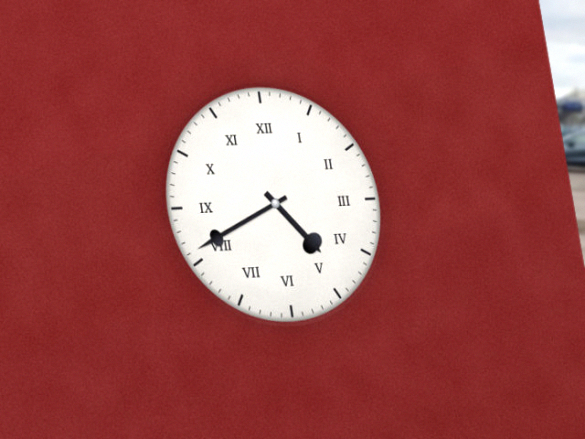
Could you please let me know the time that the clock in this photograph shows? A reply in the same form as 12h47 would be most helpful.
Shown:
4h41
